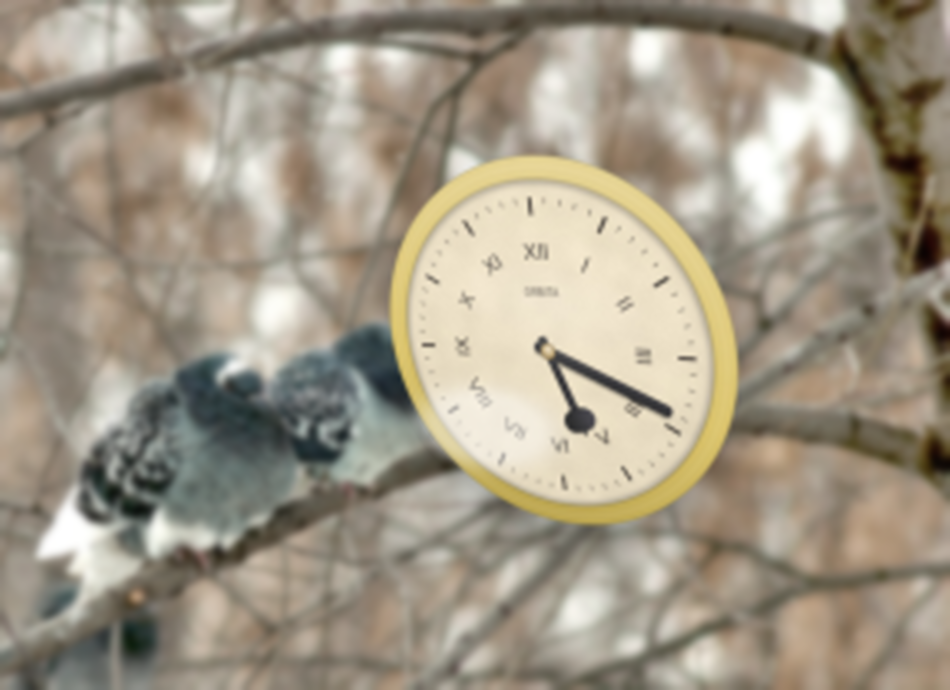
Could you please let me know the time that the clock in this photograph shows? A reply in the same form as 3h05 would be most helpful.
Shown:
5h19
